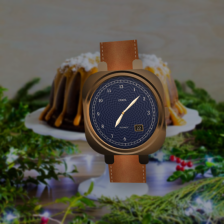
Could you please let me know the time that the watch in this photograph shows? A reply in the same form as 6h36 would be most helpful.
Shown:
7h08
